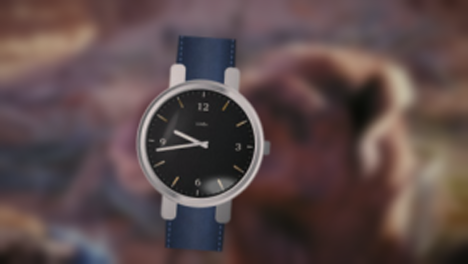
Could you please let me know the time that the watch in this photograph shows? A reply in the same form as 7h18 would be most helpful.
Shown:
9h43
